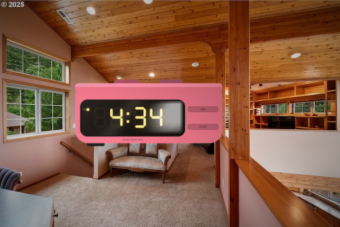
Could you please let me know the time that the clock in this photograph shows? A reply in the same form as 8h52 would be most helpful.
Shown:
4h34
